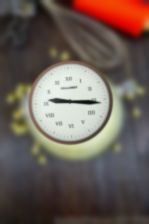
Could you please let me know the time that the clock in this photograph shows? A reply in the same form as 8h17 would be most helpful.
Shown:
9h16
